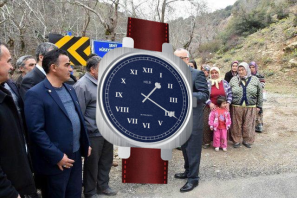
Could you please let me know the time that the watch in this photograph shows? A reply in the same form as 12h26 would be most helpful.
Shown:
1h20
